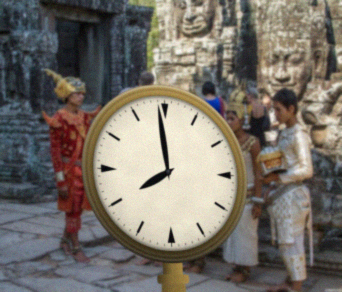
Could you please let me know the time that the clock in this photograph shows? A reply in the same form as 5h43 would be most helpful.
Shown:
7h59
